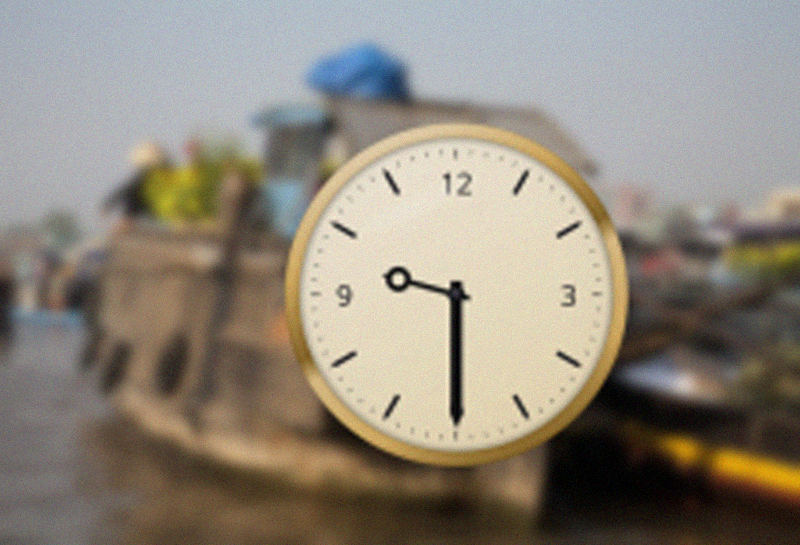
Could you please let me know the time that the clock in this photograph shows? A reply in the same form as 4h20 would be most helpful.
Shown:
9h30
